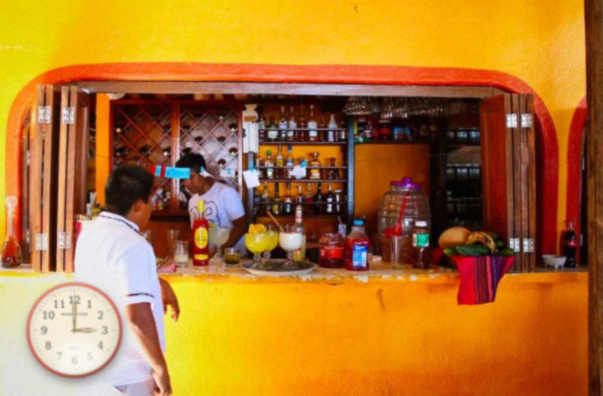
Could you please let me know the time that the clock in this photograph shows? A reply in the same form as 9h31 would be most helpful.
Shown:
3h00
